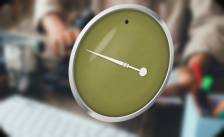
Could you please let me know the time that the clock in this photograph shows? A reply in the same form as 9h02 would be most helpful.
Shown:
3h49
